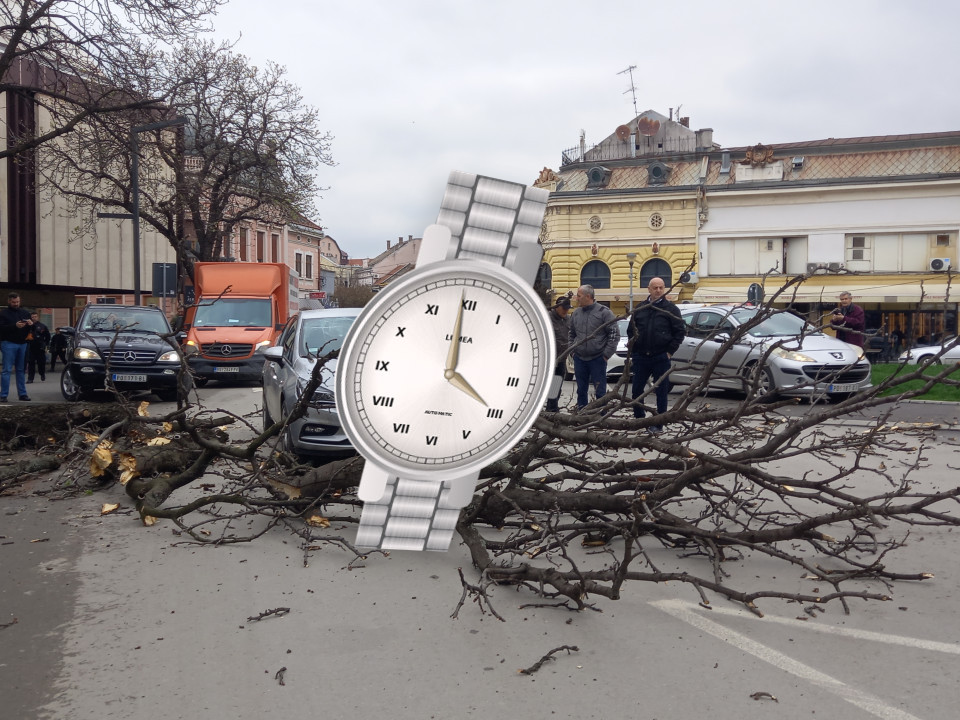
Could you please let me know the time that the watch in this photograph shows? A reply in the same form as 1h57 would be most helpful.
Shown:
3h59
